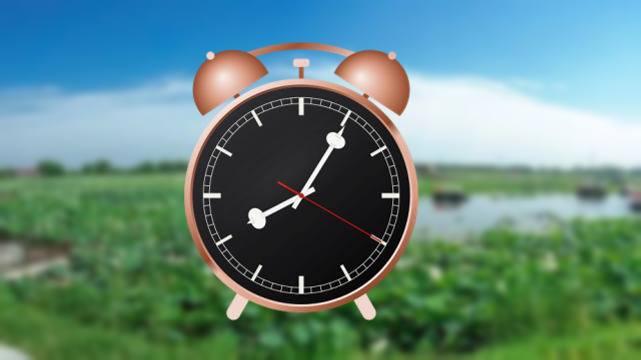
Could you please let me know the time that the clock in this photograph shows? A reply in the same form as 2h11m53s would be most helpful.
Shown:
8h05m20s
